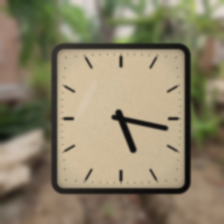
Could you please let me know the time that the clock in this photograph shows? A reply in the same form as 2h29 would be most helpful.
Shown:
5h17
